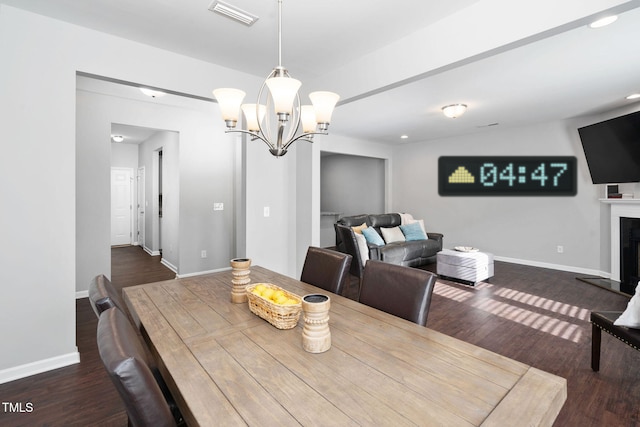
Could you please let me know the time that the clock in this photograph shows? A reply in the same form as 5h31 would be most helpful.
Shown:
4h47
